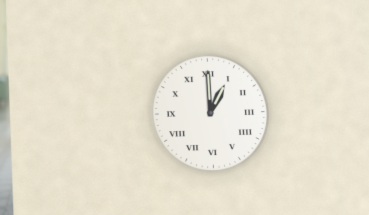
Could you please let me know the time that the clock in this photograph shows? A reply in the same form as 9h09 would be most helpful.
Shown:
1h00
